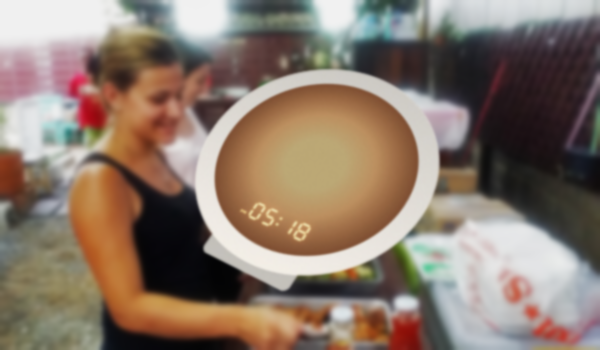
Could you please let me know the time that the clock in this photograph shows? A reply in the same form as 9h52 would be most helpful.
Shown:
5h18
